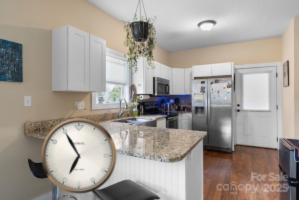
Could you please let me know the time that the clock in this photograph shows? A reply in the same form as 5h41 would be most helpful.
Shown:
6h55
